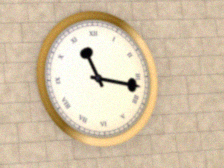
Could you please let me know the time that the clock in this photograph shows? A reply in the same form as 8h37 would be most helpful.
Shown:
11h17
